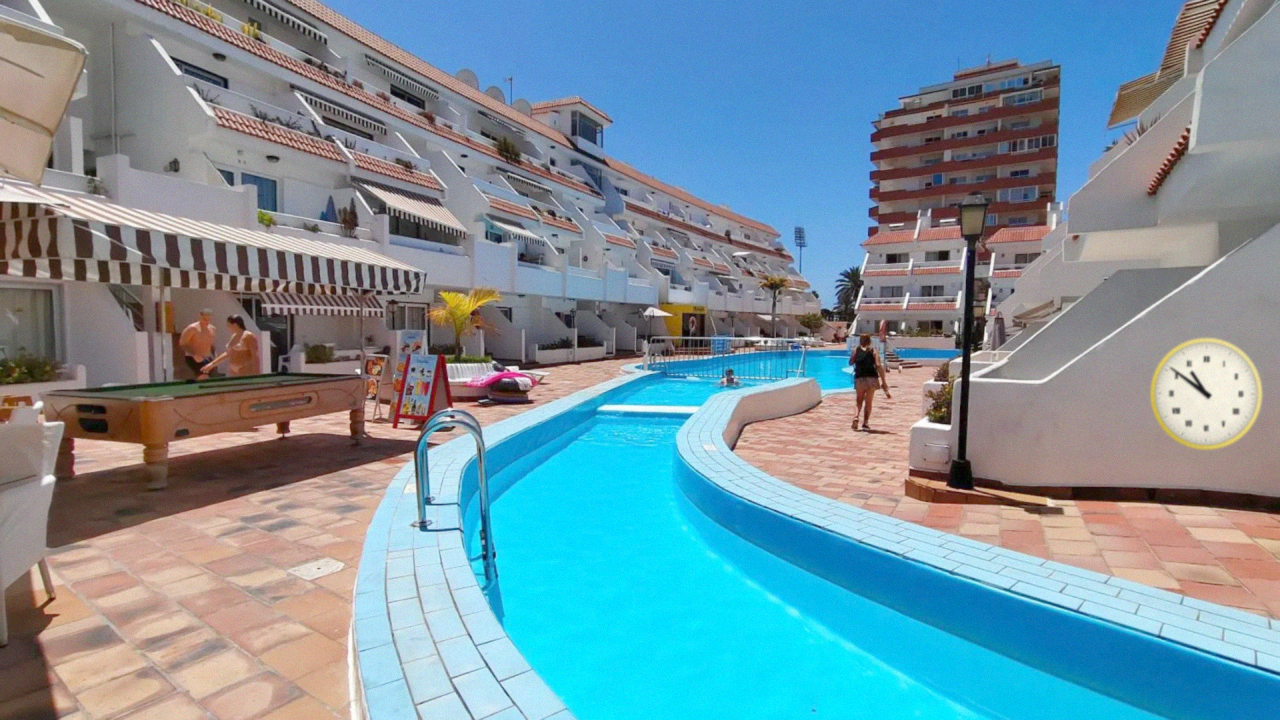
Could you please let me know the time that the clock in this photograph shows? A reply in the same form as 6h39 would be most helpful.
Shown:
10h51
